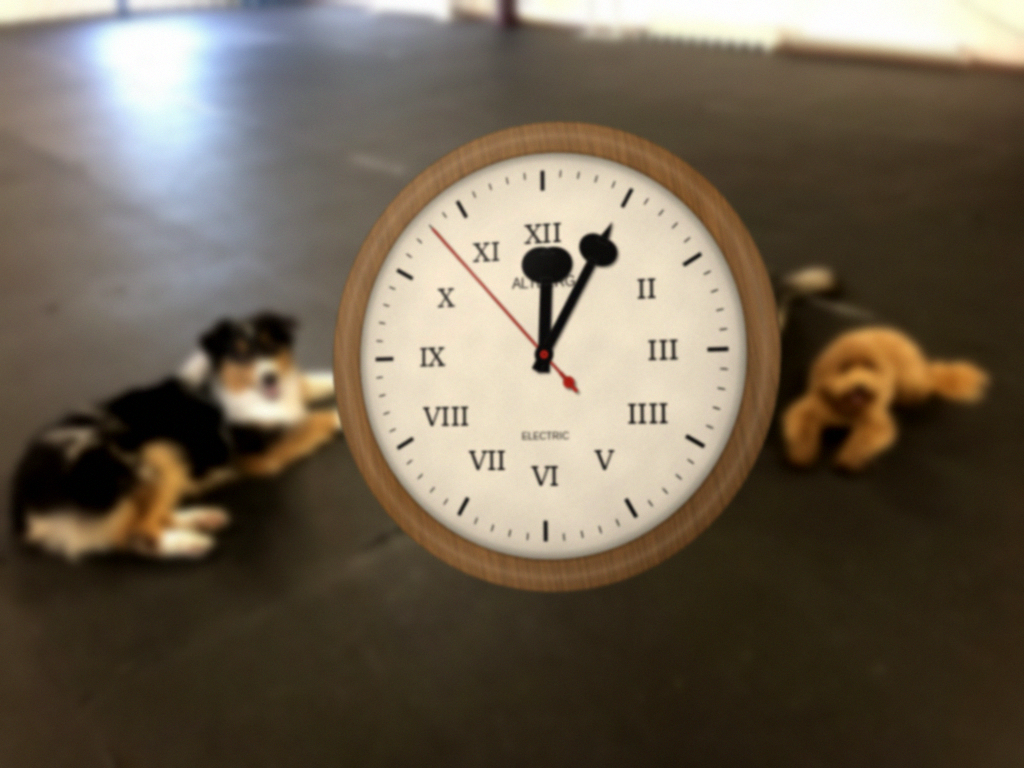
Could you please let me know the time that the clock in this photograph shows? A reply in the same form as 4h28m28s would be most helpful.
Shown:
12h04m53s
